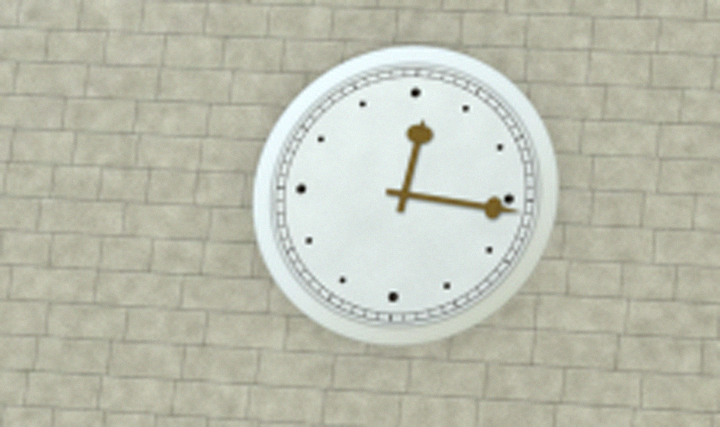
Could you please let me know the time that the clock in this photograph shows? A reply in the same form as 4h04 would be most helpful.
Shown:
12h16
